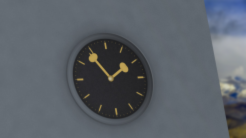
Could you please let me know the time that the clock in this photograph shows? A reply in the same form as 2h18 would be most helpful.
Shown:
1h54
